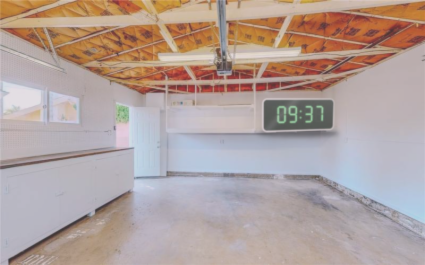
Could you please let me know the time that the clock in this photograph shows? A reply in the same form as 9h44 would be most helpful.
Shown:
9h37
